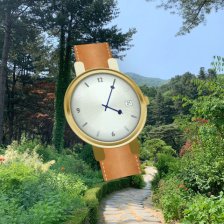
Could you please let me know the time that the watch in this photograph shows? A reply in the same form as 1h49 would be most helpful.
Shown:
4h05
